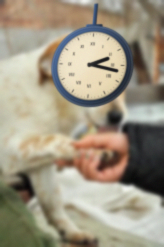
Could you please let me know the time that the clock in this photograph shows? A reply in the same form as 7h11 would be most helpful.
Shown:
2h17
